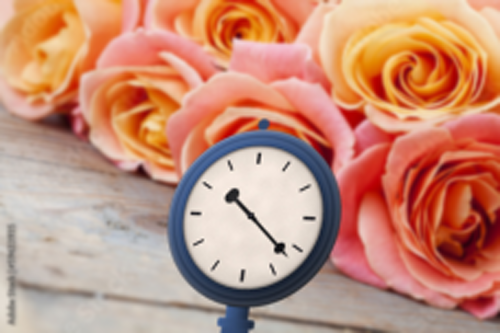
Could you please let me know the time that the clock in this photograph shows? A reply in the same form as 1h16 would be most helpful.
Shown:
10h22
